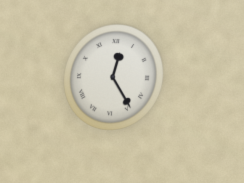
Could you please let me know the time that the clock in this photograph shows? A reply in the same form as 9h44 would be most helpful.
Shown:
12h24
